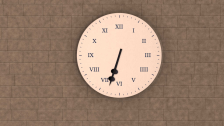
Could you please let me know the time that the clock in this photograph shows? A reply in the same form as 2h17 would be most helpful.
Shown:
6h33
